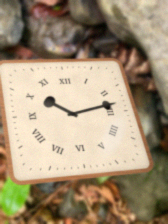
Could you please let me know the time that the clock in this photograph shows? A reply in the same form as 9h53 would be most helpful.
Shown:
10h13
